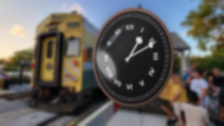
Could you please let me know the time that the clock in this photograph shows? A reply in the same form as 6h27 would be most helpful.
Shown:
1h11
